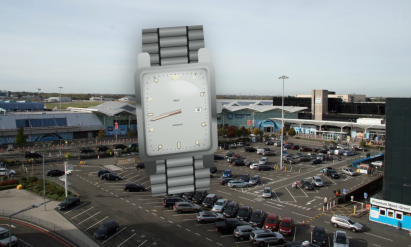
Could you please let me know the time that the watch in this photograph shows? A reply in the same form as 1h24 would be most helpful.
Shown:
8h43
